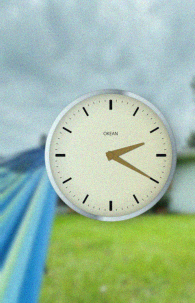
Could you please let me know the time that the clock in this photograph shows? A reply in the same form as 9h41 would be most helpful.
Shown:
2h20
